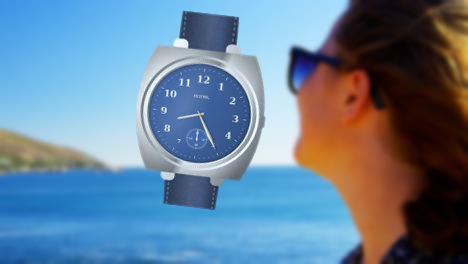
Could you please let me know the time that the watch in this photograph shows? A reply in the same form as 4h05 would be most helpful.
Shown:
8h25
